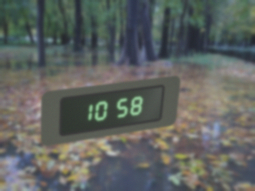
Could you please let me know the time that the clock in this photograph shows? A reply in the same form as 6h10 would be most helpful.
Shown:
10h58
